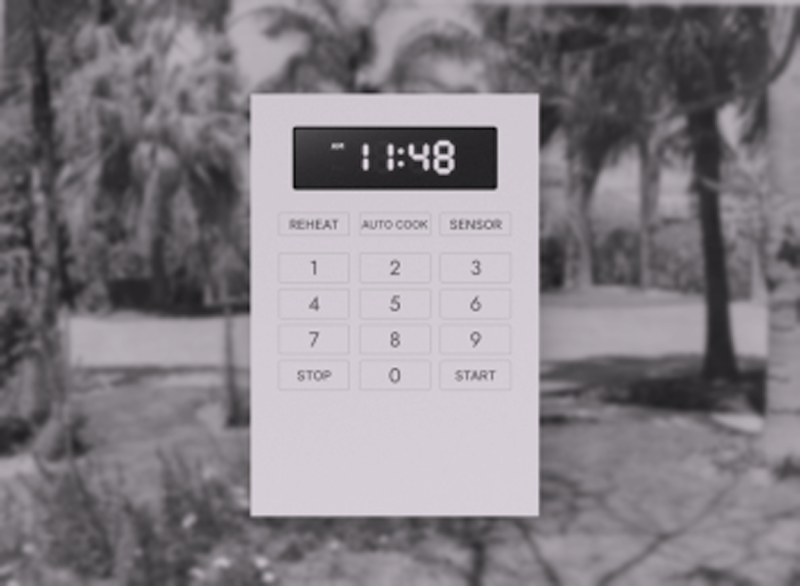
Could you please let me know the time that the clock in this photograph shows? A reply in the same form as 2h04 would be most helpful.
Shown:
11h48
